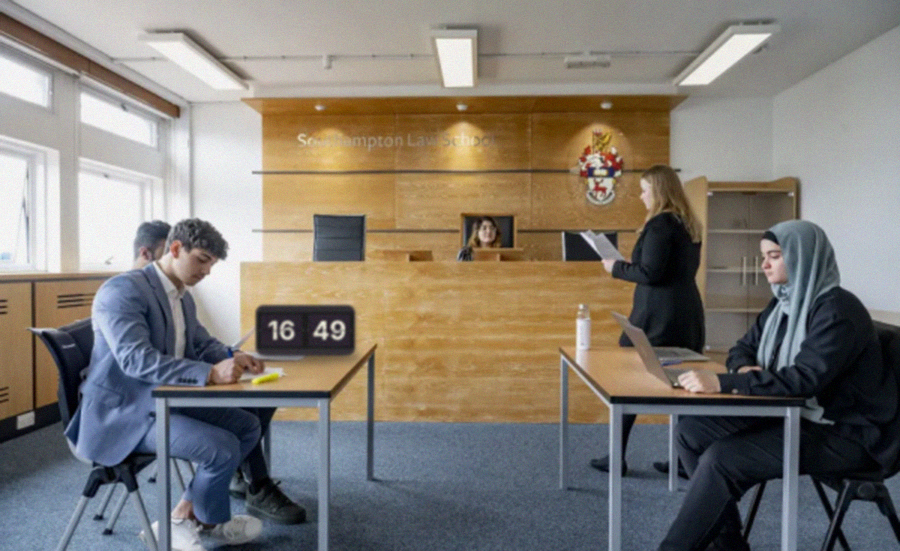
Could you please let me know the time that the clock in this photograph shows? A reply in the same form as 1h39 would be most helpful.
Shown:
16h49
